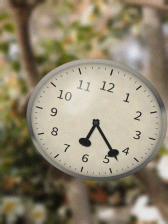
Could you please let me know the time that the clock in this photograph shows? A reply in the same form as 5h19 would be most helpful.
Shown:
6h23
